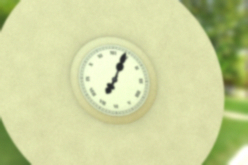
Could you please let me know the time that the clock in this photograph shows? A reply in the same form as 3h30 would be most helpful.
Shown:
7h04
